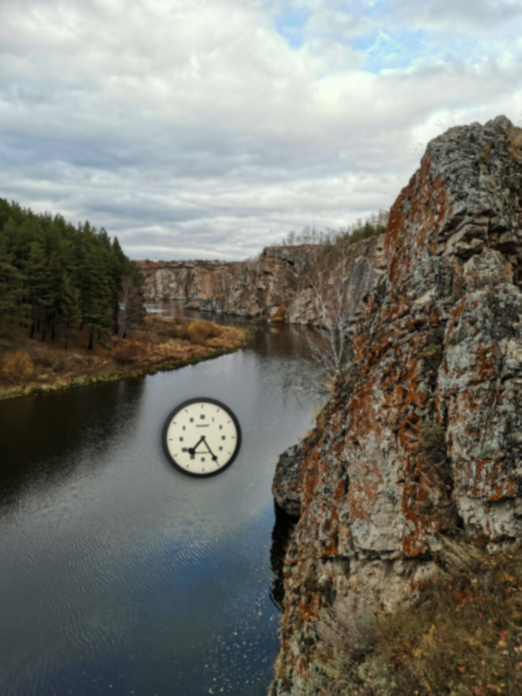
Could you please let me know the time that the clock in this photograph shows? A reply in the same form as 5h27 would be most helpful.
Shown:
7h25
